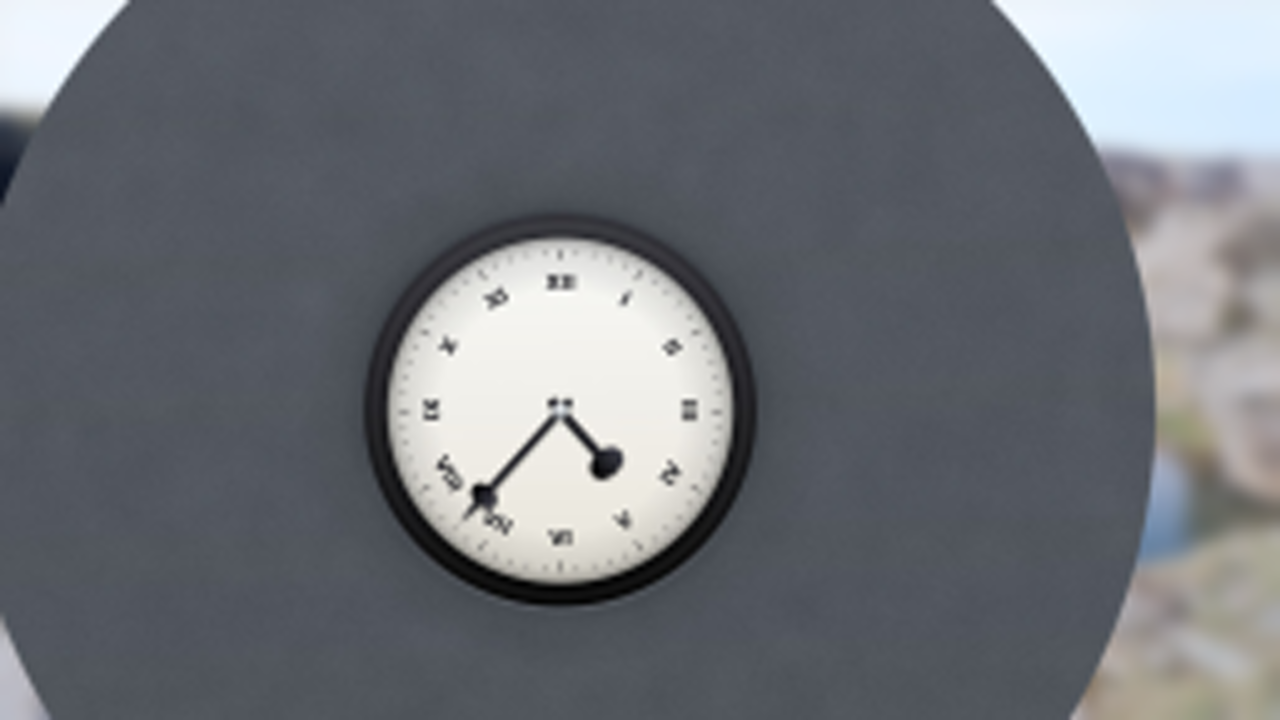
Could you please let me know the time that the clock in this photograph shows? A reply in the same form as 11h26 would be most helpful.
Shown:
4h37
